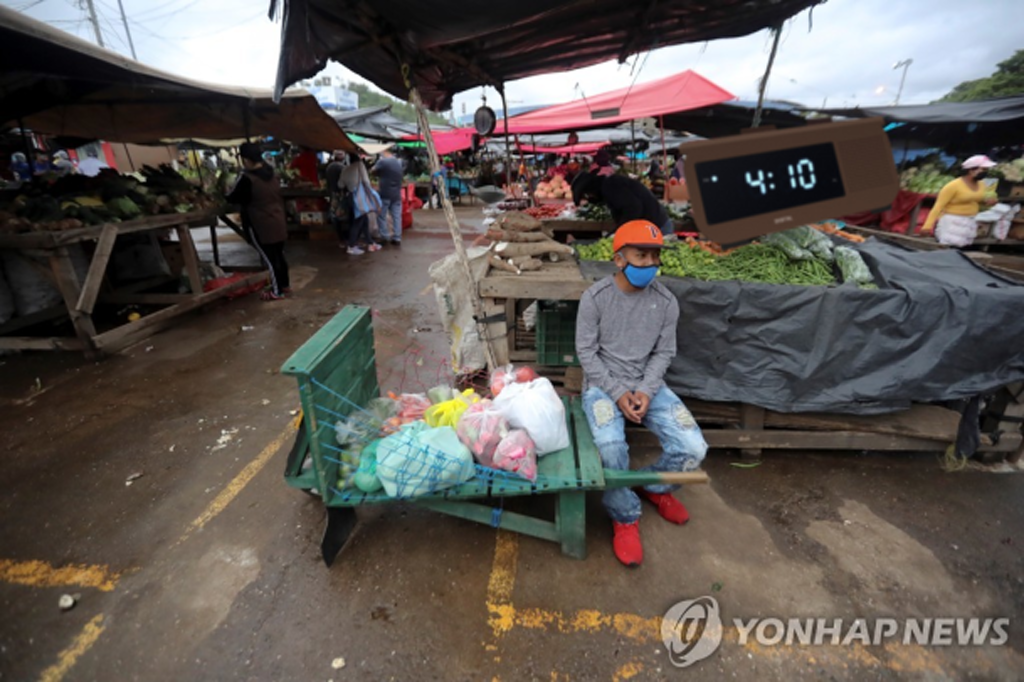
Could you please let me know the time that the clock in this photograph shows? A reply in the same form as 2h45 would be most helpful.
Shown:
4h10
